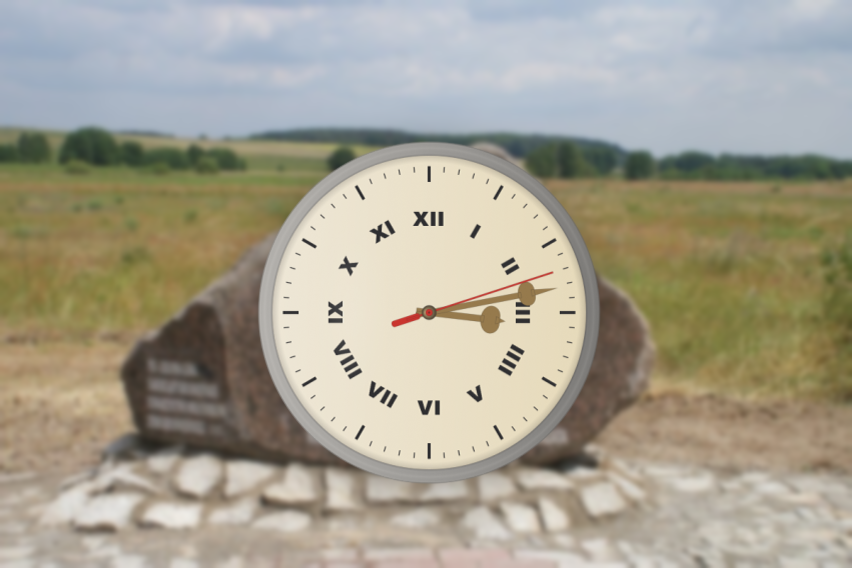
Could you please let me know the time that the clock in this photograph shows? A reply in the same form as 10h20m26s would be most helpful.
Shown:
3h13m12s
